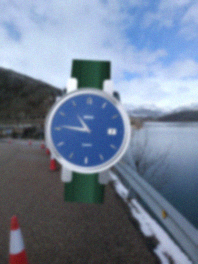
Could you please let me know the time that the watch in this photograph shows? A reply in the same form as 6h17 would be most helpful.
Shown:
10h46
